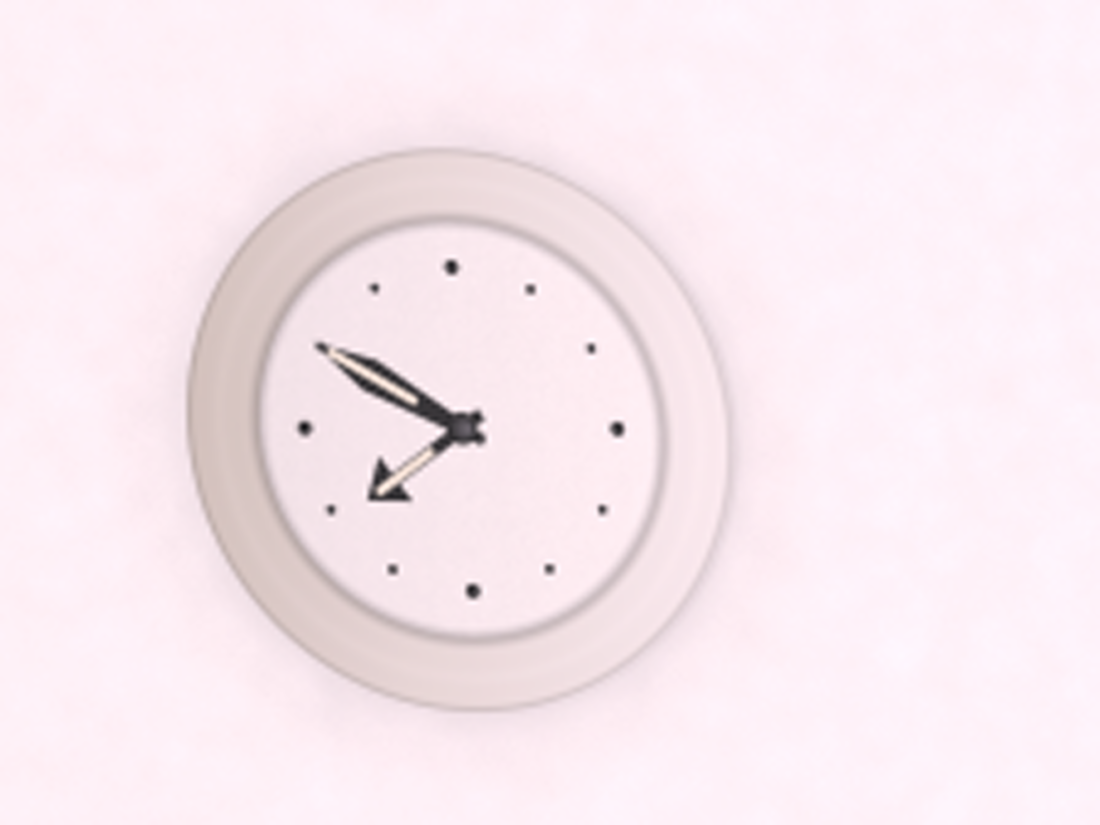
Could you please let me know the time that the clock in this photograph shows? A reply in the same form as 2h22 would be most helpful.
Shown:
7h50
